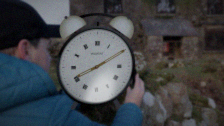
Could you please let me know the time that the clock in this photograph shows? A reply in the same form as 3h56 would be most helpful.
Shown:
8h10
